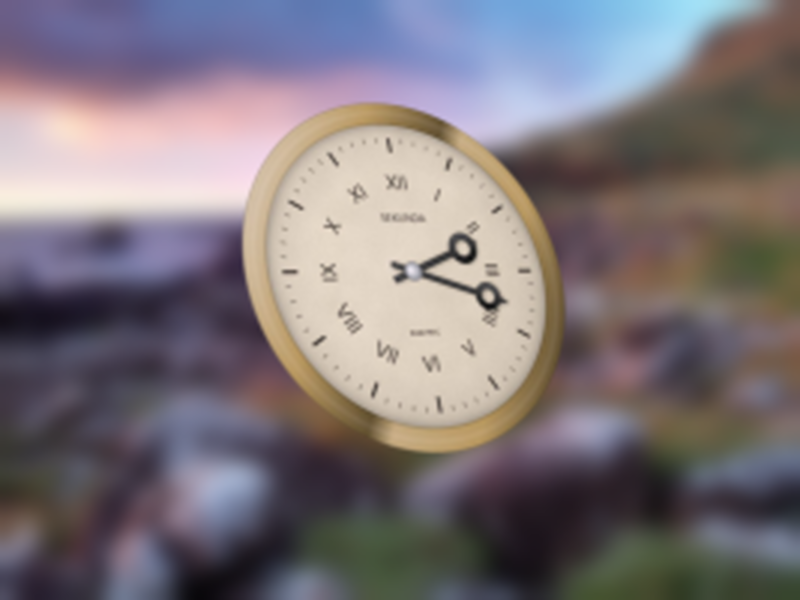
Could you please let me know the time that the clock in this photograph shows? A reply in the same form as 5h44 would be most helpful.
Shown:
2h18
